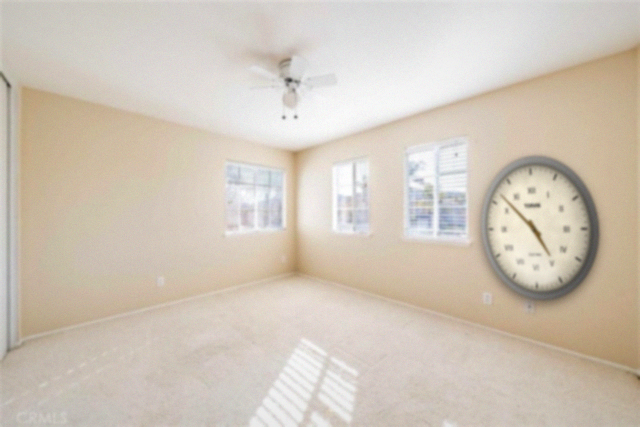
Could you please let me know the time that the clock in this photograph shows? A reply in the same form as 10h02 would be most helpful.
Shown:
4h52
